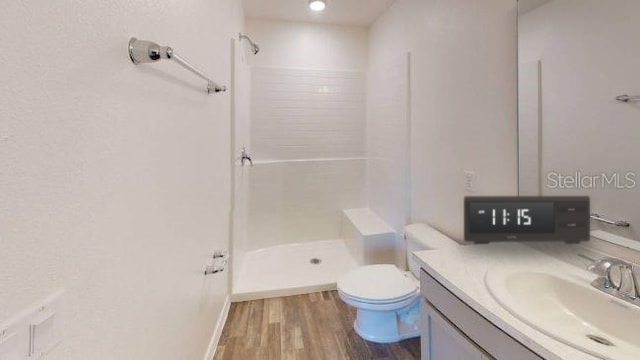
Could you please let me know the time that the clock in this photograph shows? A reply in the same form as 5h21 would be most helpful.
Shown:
11h15
